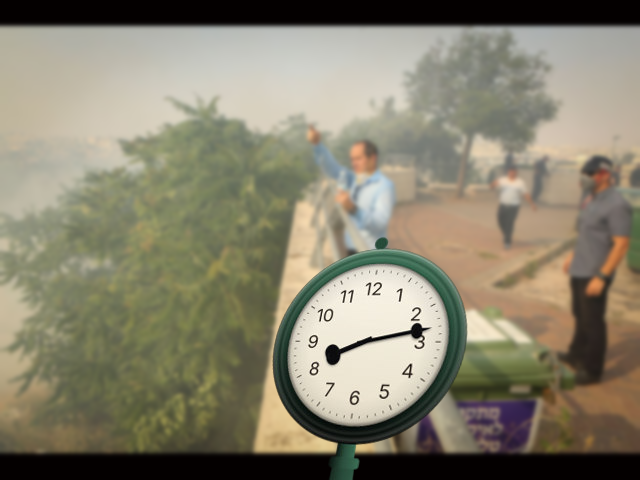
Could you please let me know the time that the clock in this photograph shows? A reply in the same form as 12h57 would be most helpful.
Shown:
8h13
